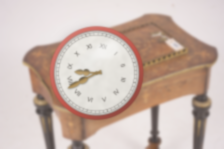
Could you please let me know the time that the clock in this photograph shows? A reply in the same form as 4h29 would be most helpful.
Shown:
8h38
